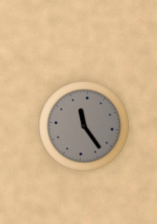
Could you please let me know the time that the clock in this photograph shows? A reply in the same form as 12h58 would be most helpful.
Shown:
11h23
